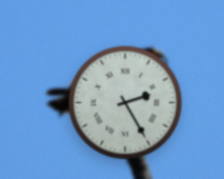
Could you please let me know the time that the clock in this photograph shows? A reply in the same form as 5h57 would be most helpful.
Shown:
2h25
